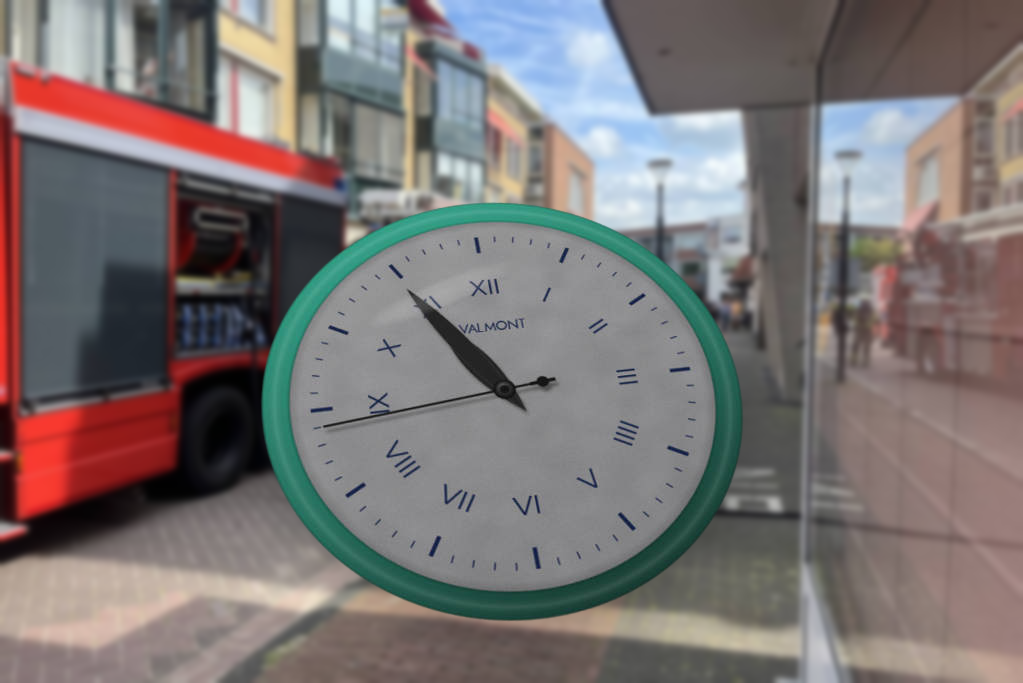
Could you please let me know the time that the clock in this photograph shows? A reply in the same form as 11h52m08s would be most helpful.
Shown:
10h54m44s
